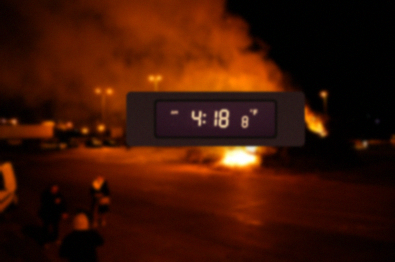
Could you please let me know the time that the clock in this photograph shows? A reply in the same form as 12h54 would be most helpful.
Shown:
4h18
